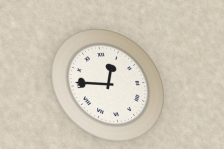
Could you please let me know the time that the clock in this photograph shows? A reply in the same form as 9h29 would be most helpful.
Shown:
12h46
